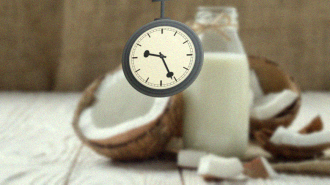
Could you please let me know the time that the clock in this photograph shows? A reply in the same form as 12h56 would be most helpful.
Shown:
9h26
